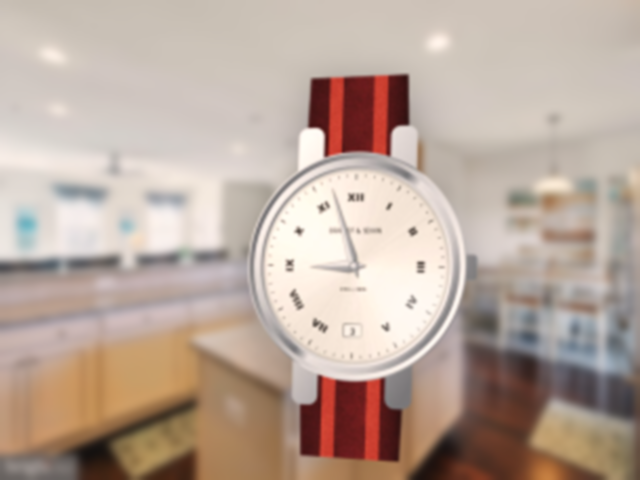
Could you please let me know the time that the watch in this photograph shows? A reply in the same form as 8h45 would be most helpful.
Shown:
8h57
